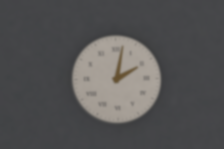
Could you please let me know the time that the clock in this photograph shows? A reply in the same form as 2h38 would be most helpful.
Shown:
2h02
